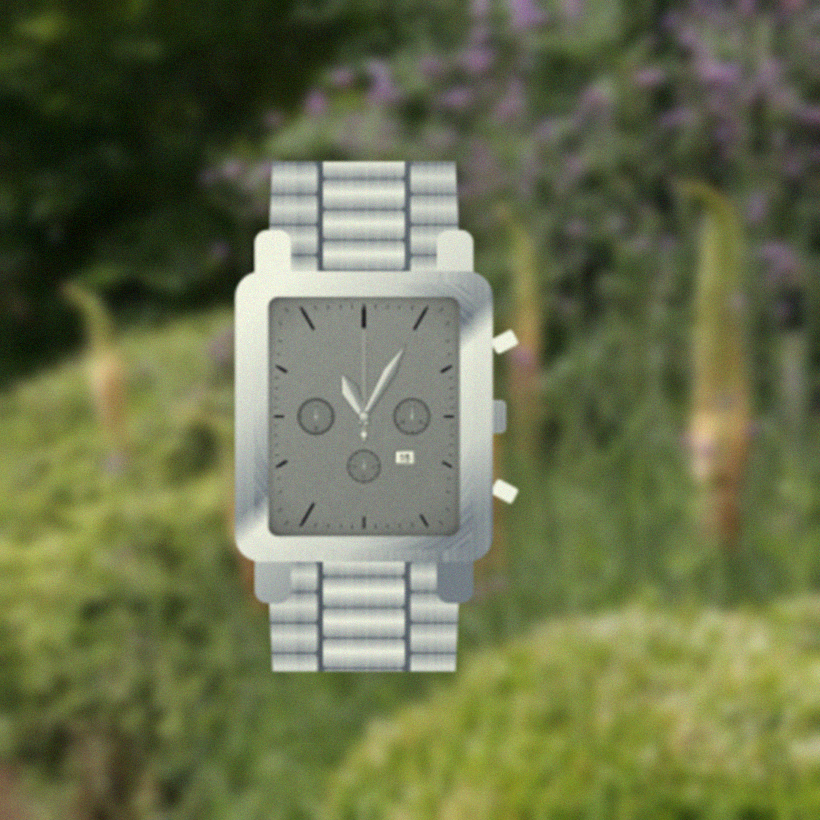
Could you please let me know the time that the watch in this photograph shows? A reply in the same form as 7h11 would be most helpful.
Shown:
11h05
